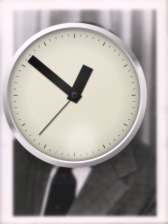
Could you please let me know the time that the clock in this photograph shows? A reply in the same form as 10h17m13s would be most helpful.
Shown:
12h51m37s
